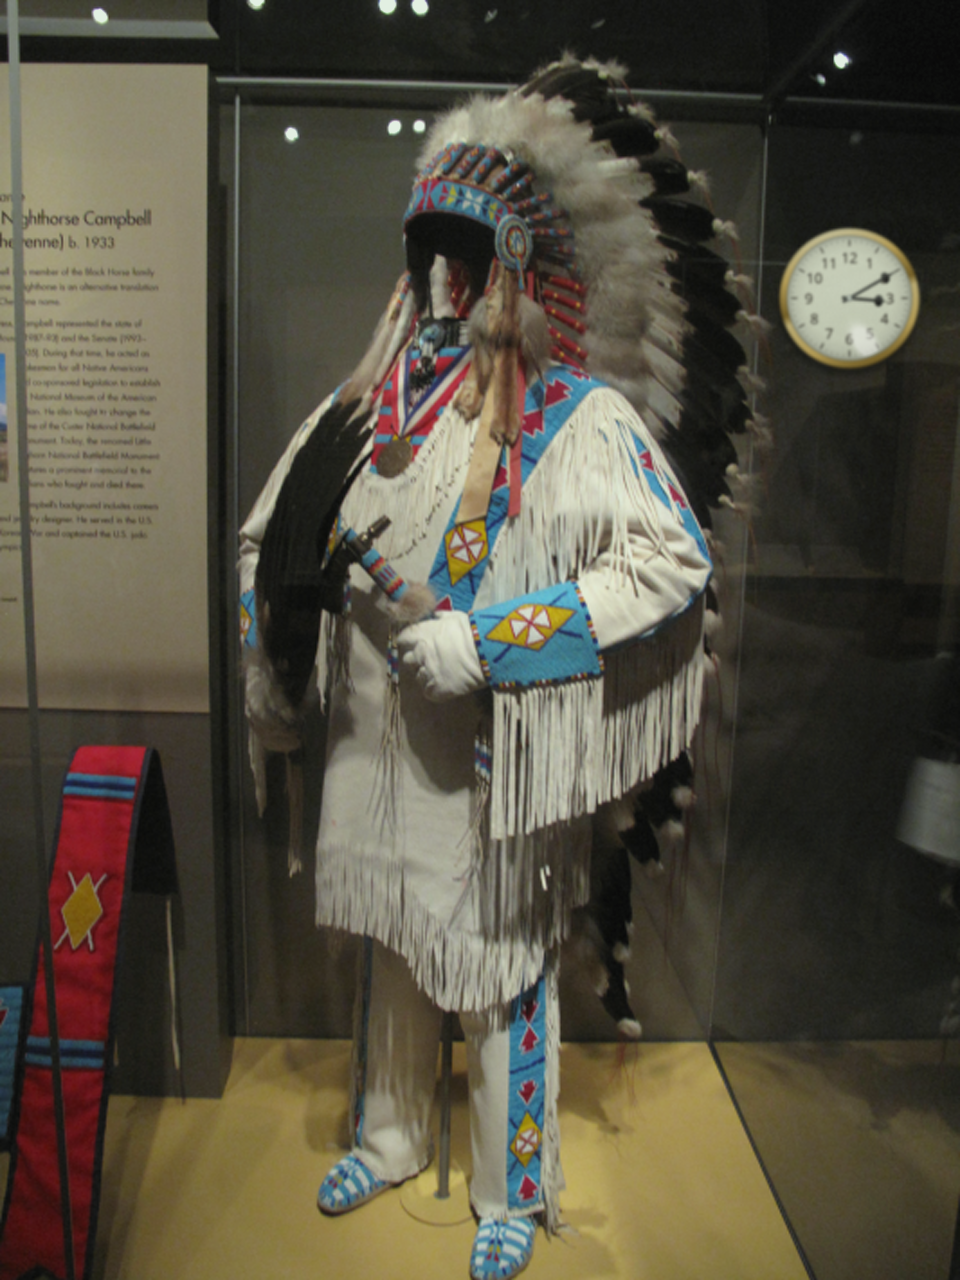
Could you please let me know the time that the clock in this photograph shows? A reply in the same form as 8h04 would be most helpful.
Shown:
3h10
